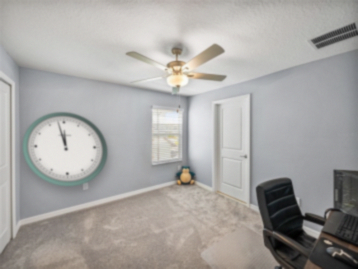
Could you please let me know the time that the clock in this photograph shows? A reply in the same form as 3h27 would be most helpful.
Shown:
11h58
